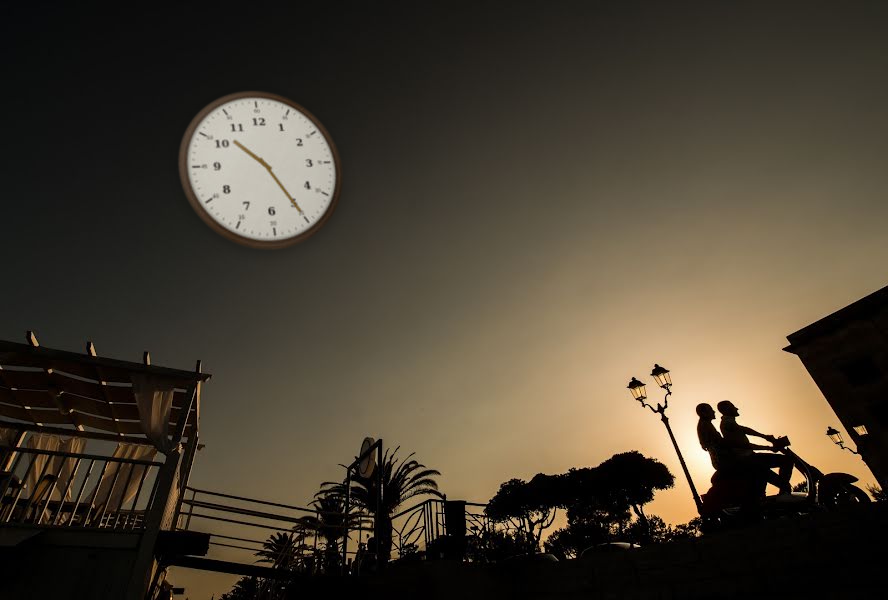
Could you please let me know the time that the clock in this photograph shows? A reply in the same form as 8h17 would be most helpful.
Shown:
10h25
